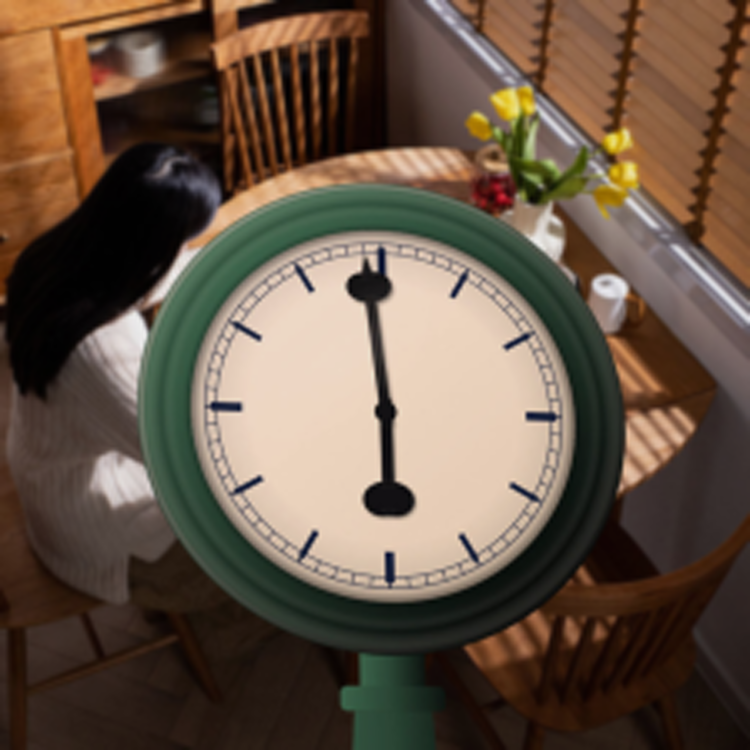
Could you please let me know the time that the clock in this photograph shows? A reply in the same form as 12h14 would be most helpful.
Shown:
5h59
